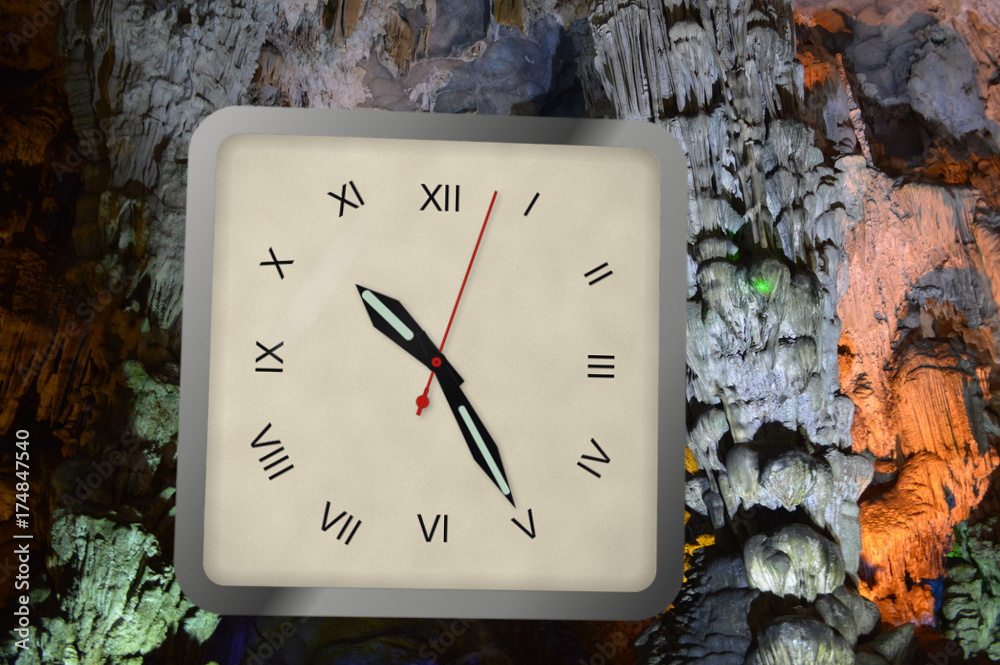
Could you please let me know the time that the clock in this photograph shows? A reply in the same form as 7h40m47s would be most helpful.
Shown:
10h25m03s
